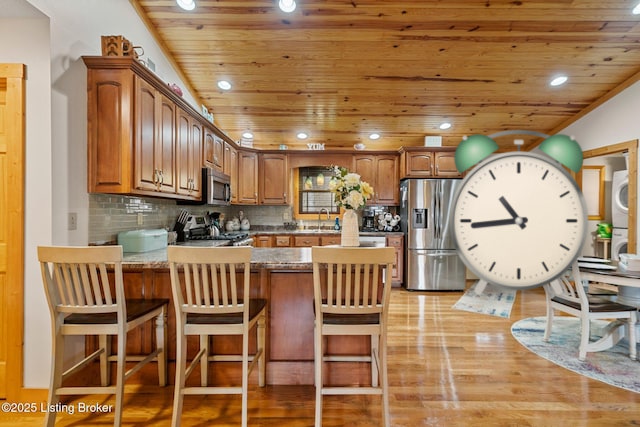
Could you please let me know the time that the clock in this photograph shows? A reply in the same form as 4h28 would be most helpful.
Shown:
10h44
